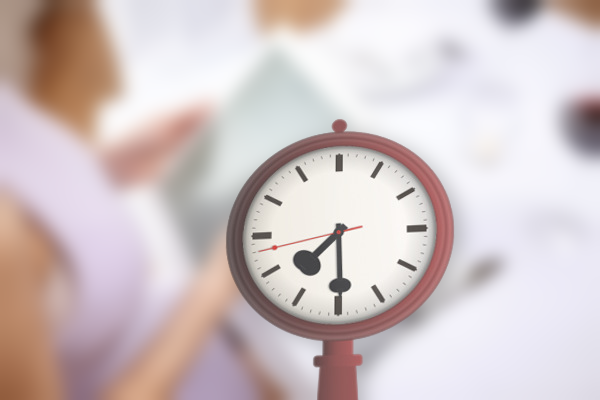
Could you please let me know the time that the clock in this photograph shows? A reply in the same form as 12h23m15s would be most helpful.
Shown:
7h29m43s
